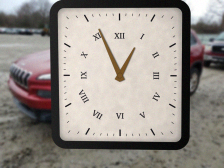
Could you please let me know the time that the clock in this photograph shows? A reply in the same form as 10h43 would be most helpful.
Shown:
12h56
